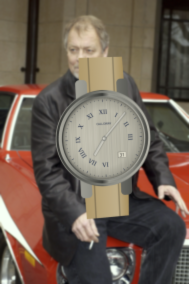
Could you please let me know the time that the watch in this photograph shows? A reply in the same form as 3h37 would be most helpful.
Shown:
7h07
